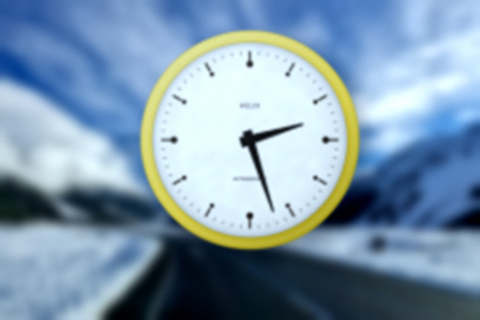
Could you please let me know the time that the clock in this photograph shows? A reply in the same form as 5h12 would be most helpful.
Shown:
2h27
